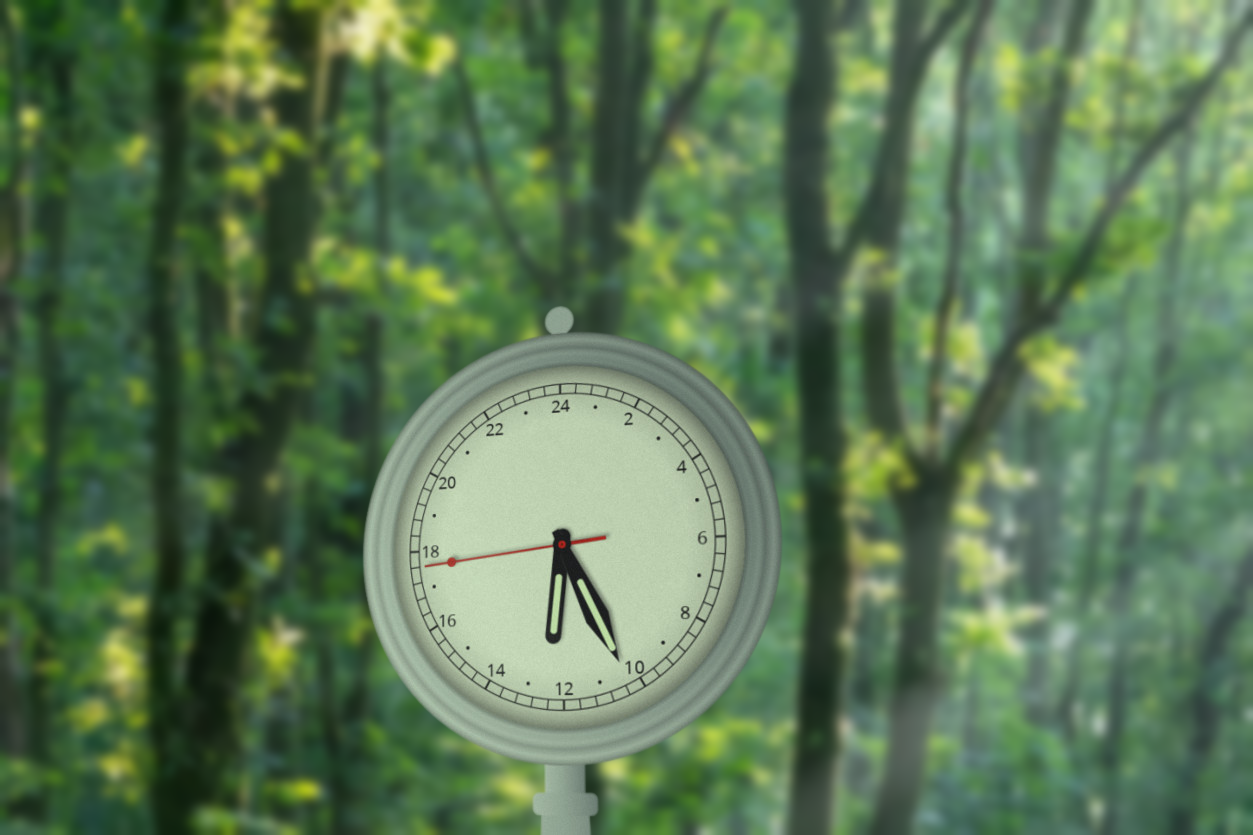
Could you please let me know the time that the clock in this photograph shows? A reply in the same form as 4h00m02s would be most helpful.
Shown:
12h25m44s
